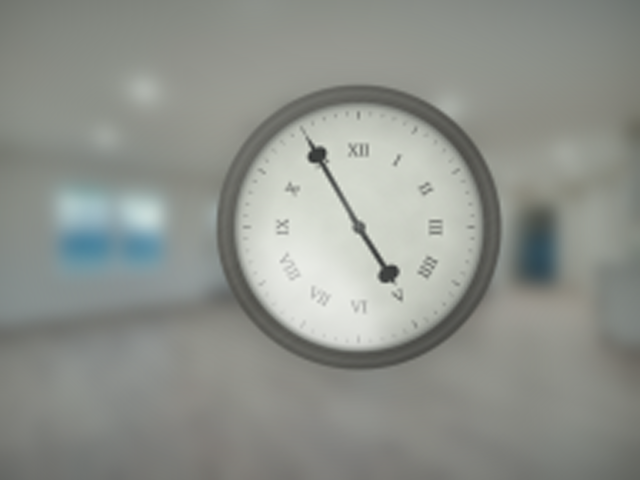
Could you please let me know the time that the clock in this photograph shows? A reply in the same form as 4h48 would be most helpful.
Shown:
4h55
